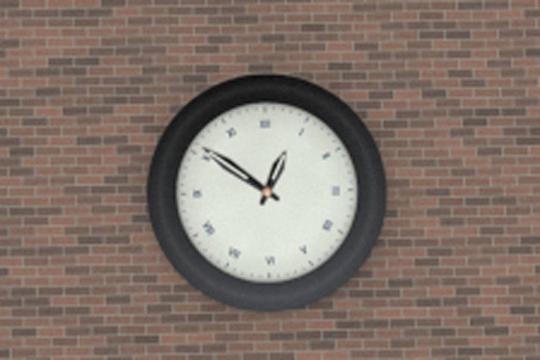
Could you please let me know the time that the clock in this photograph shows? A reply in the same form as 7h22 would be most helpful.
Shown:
12h51
